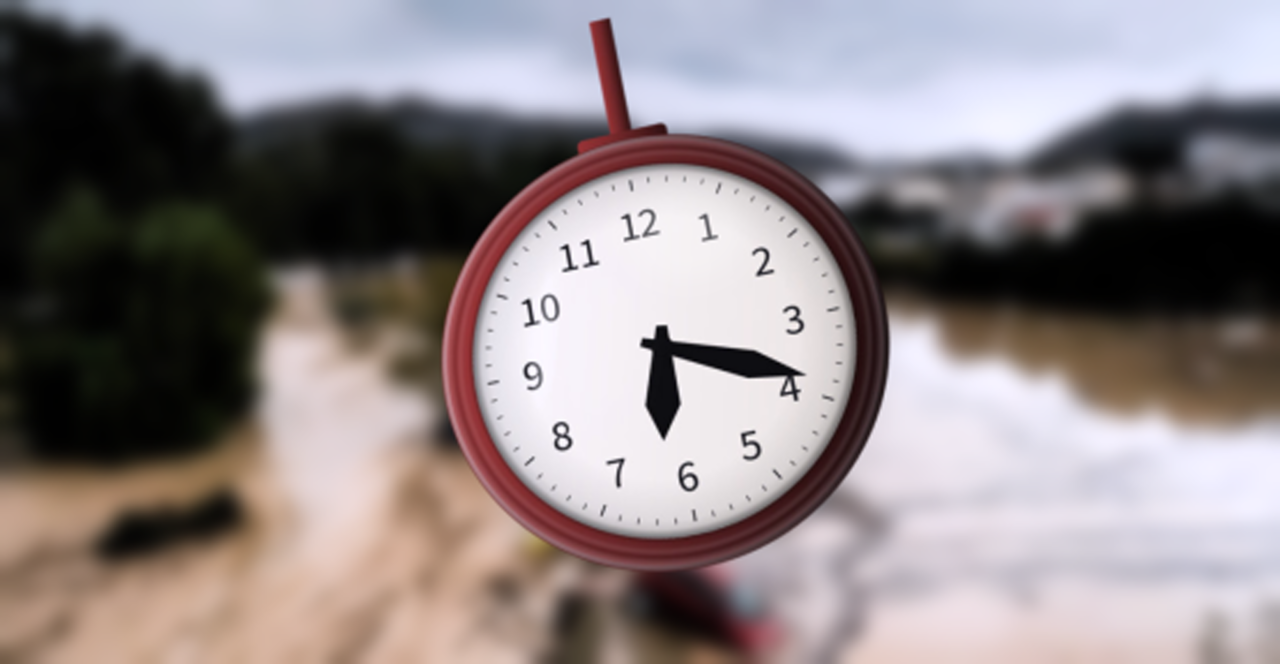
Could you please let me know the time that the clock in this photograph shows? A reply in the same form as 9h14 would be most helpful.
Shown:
6h19
